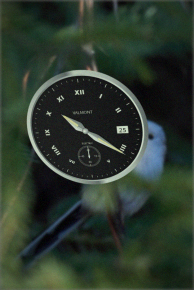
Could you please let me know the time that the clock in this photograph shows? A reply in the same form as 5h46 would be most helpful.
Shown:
10h21
